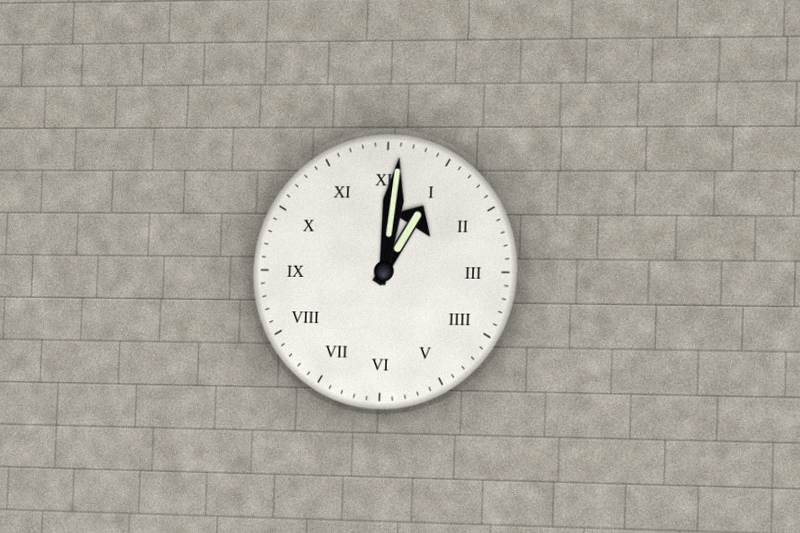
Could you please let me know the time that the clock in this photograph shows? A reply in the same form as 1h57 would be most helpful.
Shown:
1h01
